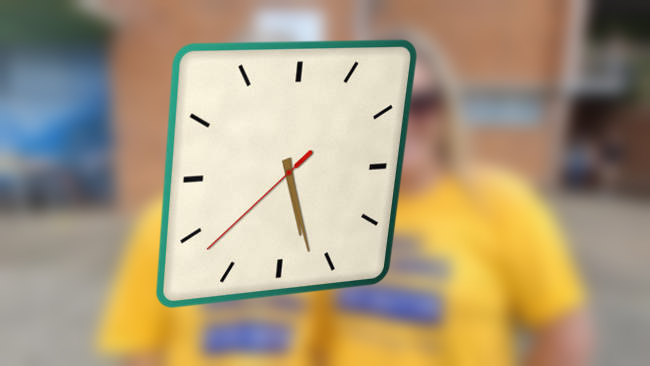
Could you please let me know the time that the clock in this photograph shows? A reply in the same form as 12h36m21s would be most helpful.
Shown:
5h26m38s
